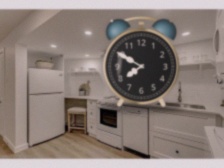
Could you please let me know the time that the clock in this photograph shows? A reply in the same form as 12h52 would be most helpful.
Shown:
7h50
